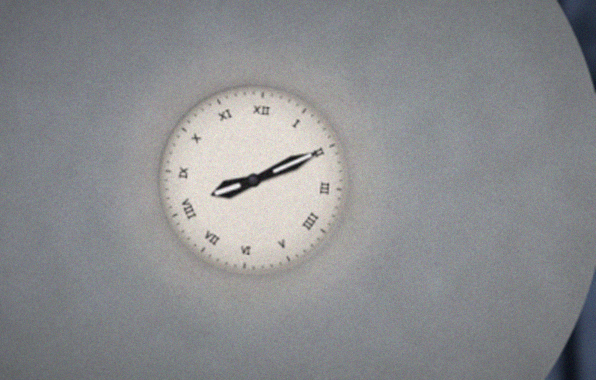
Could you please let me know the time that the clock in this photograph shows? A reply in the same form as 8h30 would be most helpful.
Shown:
8h10
